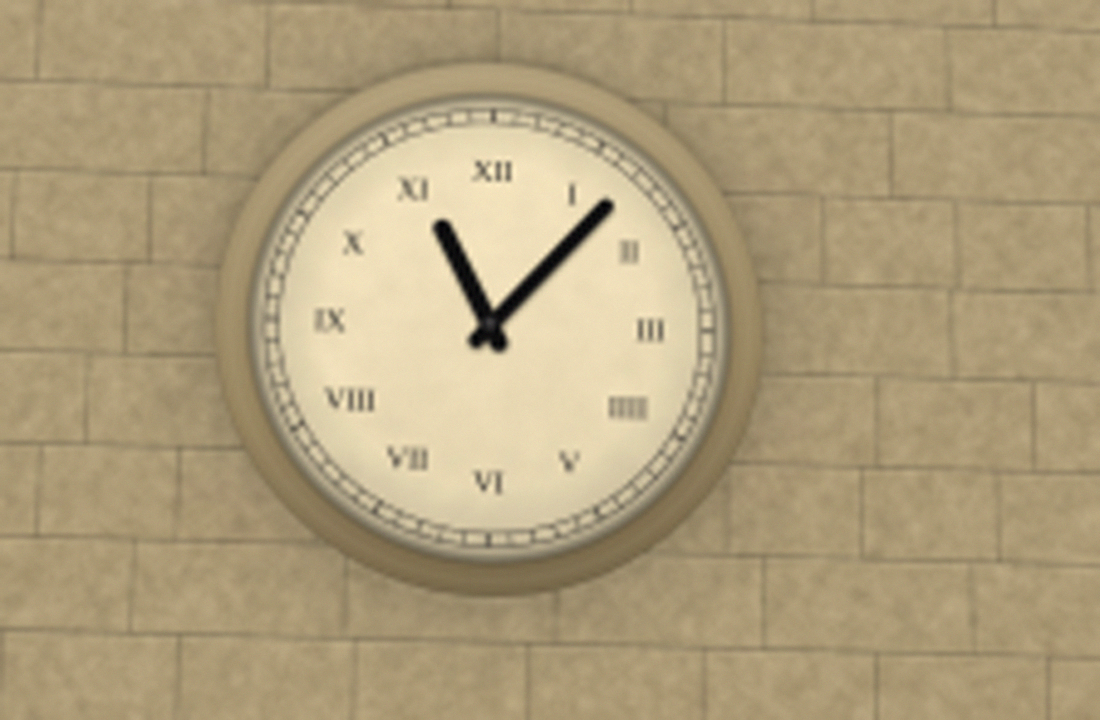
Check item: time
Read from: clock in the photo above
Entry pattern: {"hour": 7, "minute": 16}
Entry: {"hour": 11, "minute": 7}
